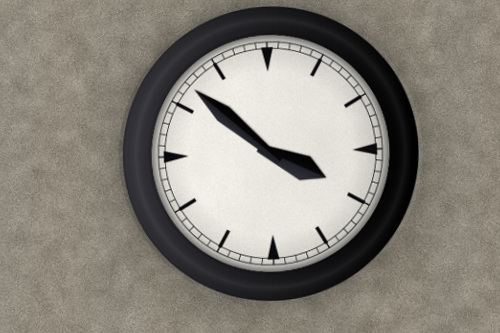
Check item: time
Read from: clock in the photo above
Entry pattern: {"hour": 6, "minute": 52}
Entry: {"hour": 3, "minute": 52}
